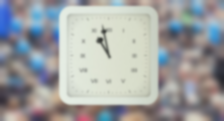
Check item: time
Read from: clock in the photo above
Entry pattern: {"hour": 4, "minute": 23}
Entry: {"hour": 10, "minute": 58}
